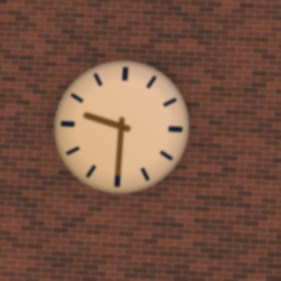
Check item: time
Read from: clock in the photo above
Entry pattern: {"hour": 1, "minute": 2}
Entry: {"hour": 9, "minute": 30}
